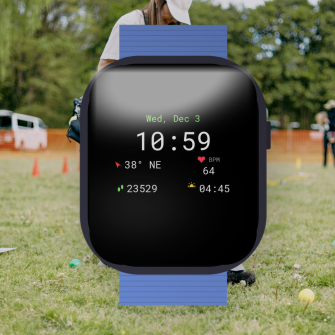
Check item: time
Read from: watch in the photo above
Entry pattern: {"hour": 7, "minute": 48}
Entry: {"hour": 10, "minute": 59}
